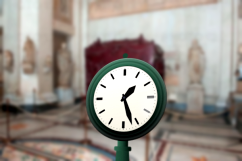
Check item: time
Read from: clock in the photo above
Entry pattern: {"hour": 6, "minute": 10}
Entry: {"hour": 1, "minute": 27}
